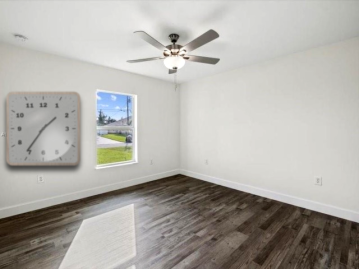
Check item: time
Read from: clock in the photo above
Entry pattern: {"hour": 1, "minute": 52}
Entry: {"hour": 1, "minute": 36}
